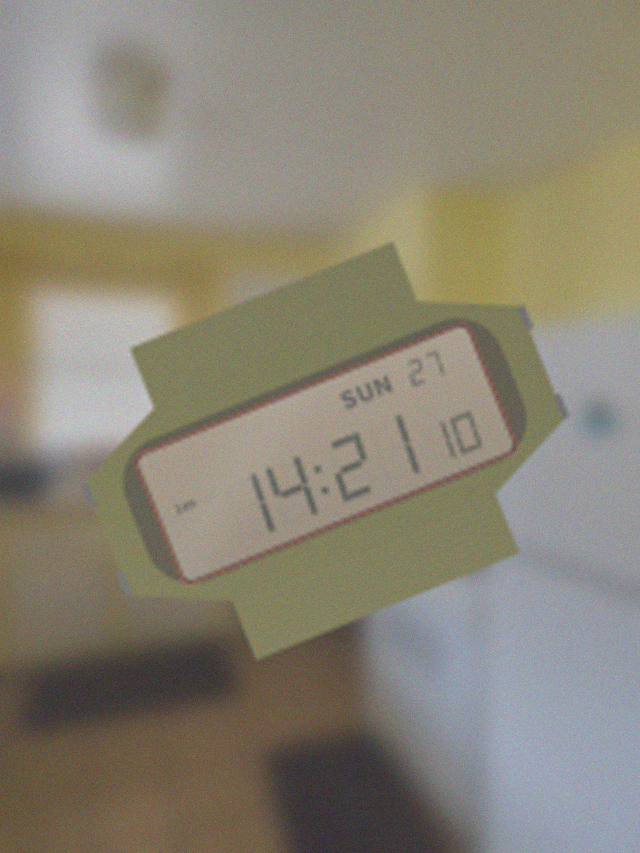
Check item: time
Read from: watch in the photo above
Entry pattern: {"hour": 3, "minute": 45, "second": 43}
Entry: {"hour": 14, "minute": 21, "second": 10}
